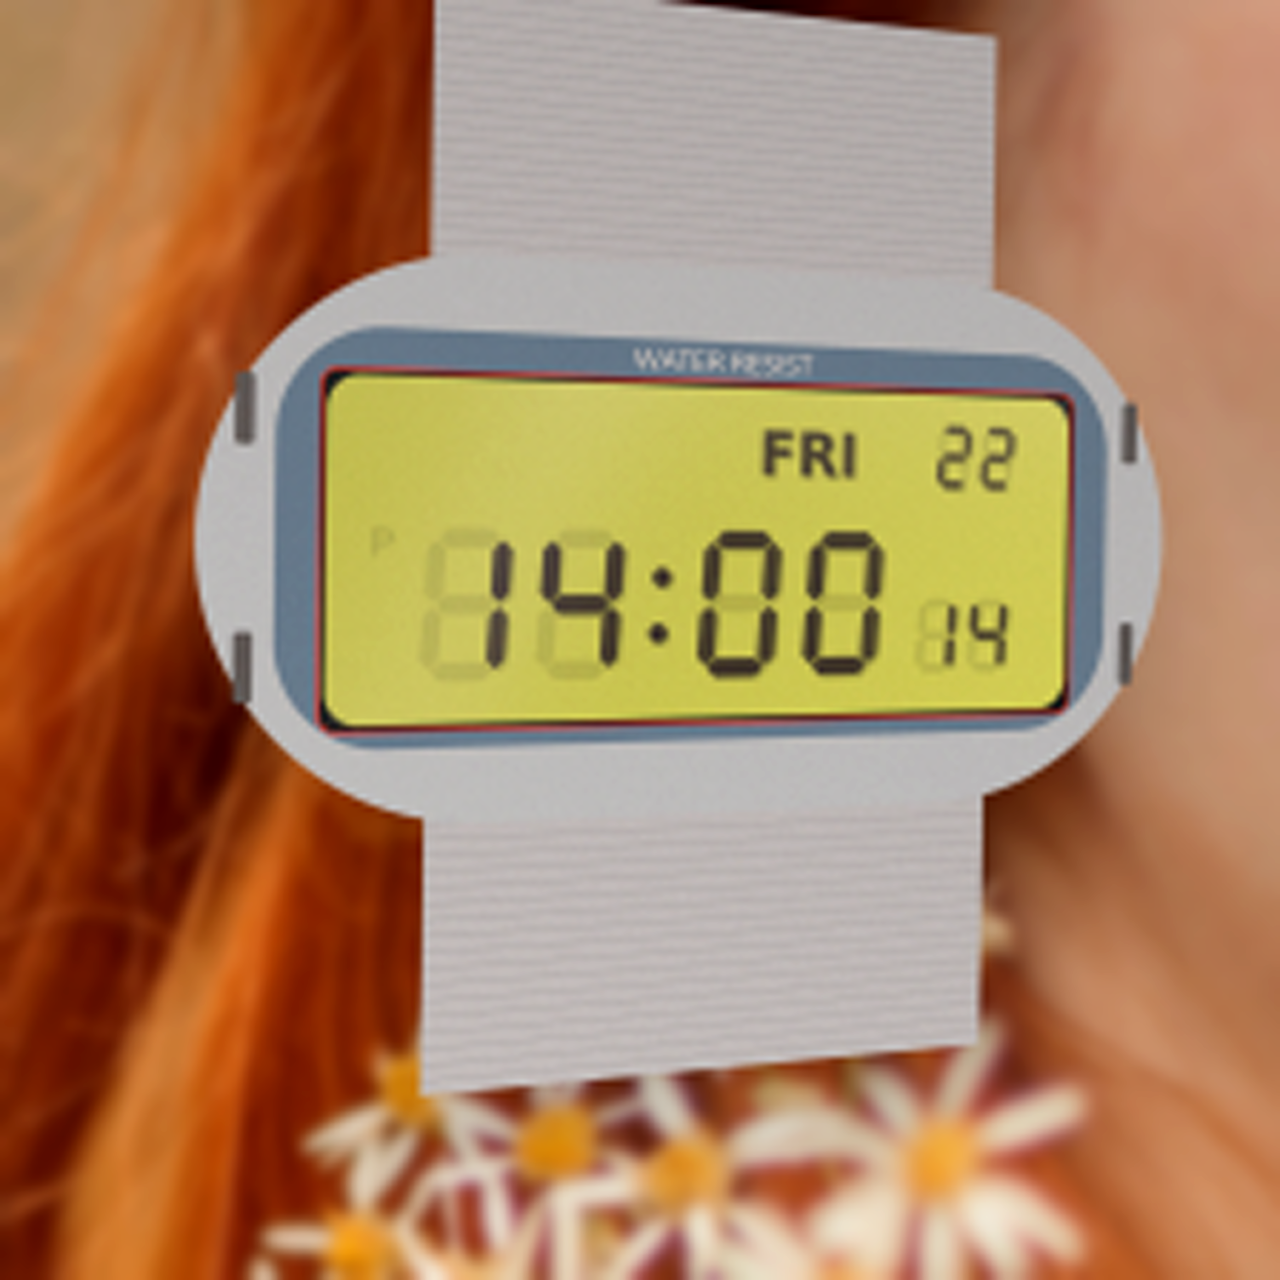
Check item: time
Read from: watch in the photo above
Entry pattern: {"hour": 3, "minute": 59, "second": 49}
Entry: {"hour": 14, "minute": 0, "second": 14}
